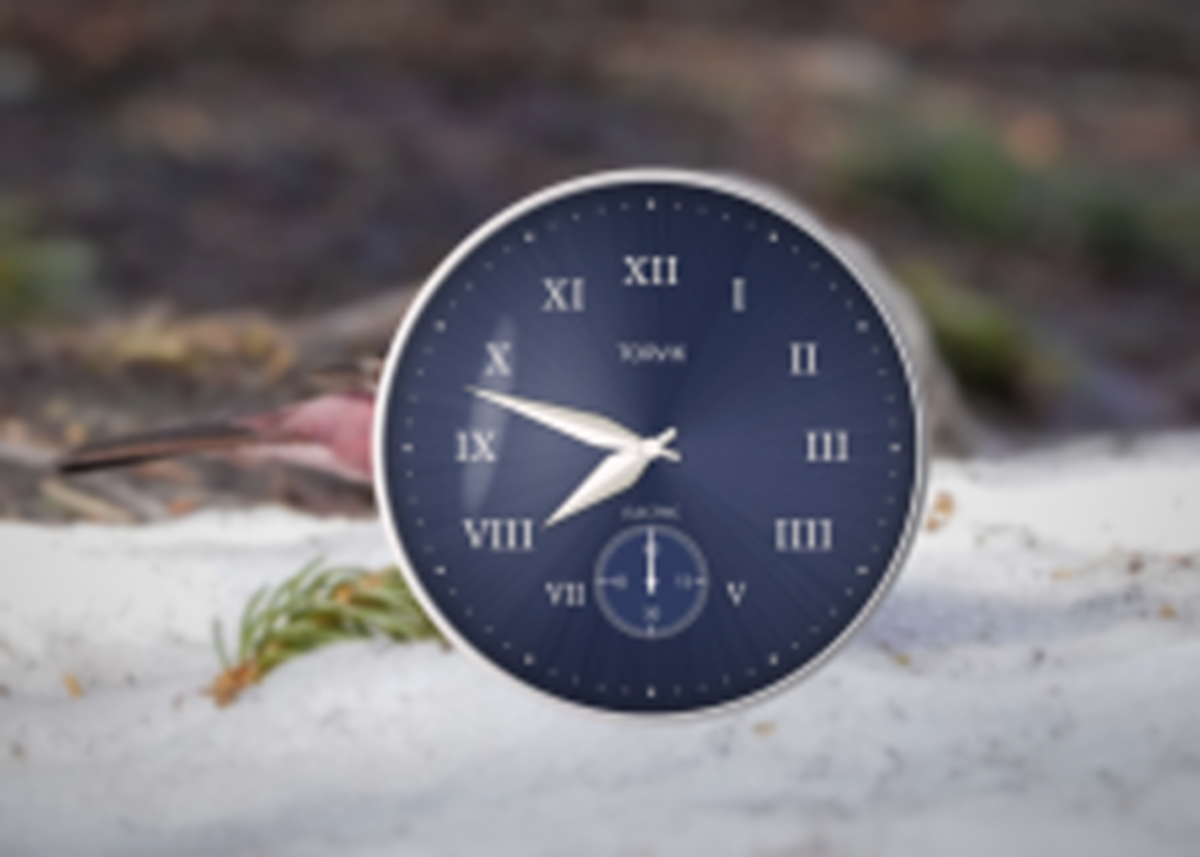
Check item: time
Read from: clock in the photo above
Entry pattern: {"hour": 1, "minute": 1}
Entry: {"hour": 7, "minute": 48}
